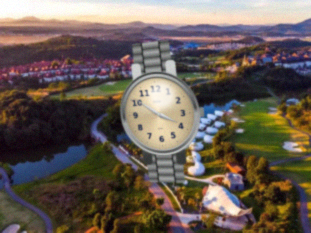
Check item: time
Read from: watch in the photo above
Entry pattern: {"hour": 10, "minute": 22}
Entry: {"hour": 3, "minute": 51}
